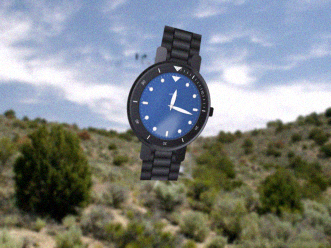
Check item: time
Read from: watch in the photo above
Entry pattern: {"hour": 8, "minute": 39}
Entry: {"hour": 12, "minute": 17}
